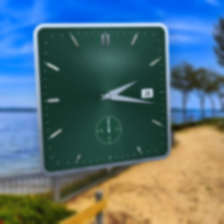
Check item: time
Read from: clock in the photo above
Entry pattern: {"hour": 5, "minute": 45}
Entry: {"hour": 2, "minute": 17}
